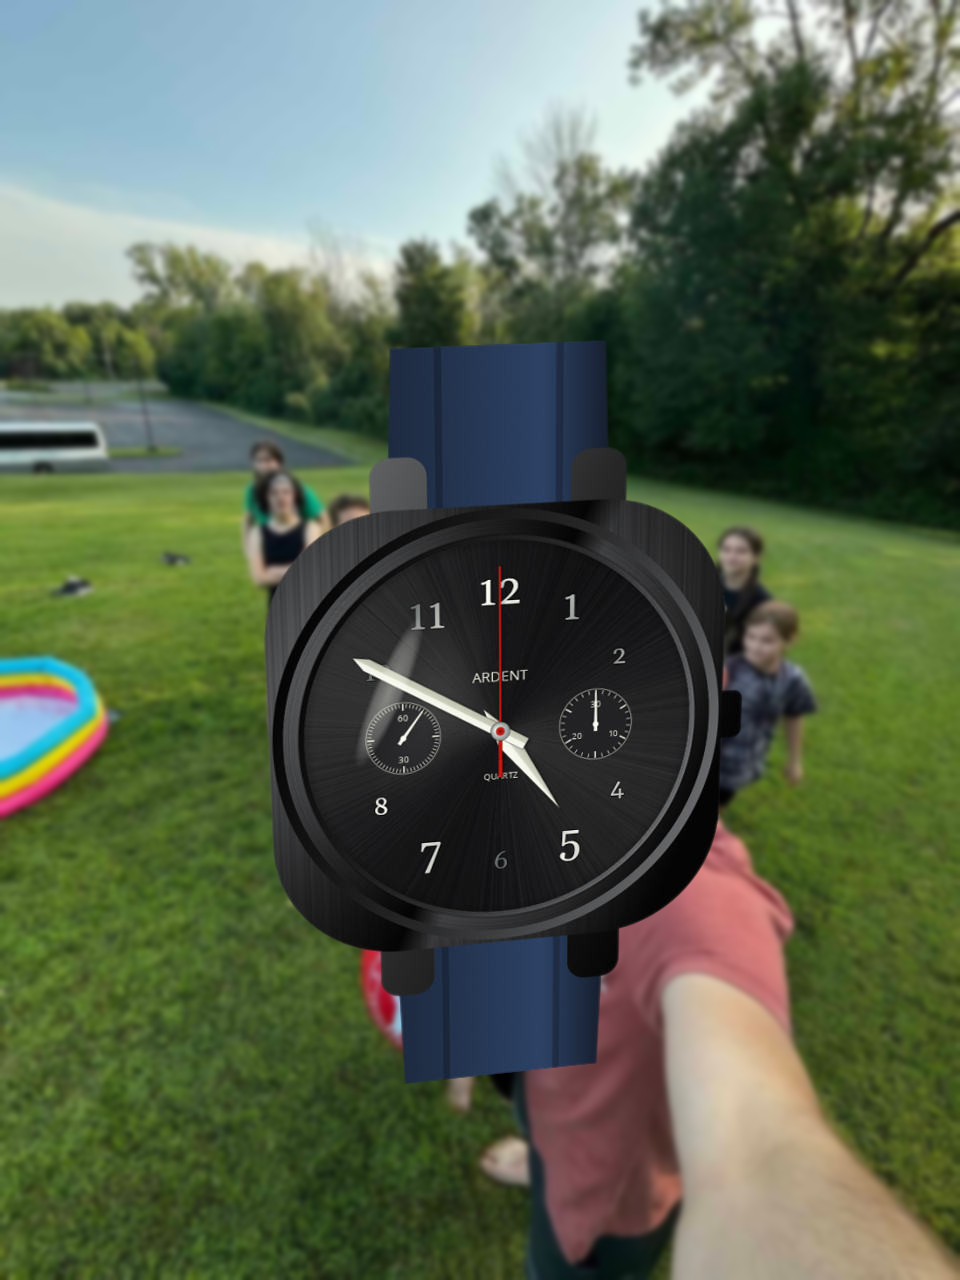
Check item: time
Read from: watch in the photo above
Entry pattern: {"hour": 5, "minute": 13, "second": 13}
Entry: {"hour": 4, "minute": 50, "second": 6}
